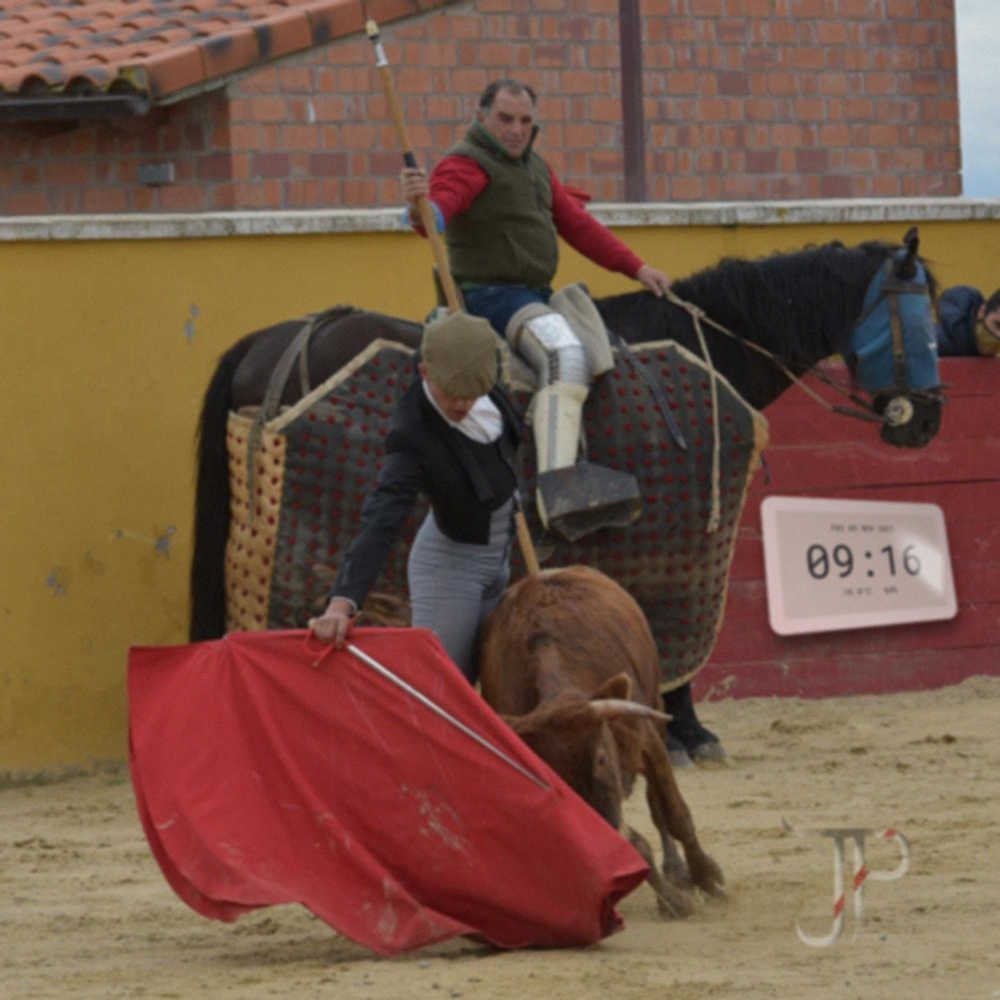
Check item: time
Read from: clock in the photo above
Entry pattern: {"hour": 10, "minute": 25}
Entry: {"hour": 9, "minute": 16}
